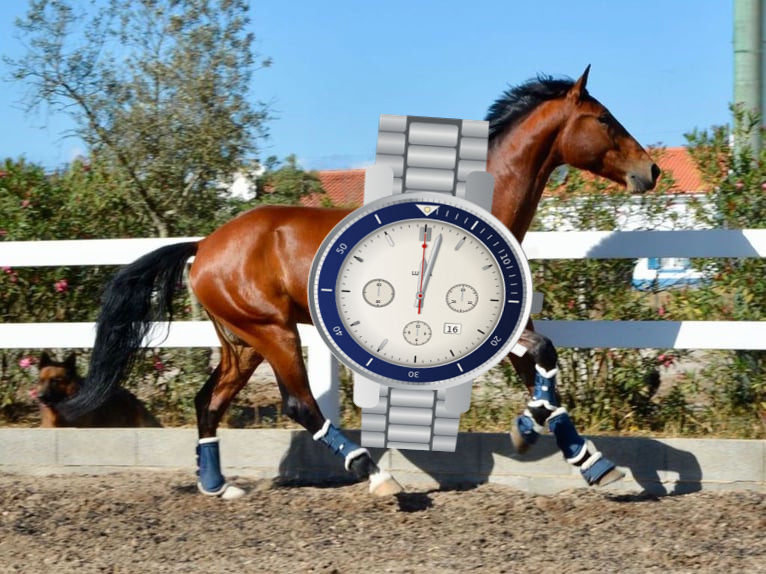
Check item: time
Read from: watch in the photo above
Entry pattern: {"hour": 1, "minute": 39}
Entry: {"hour": 12, "minute": 2}
